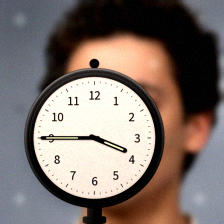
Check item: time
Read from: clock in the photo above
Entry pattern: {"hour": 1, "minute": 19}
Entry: {"hour": 3, "minute": 45}
